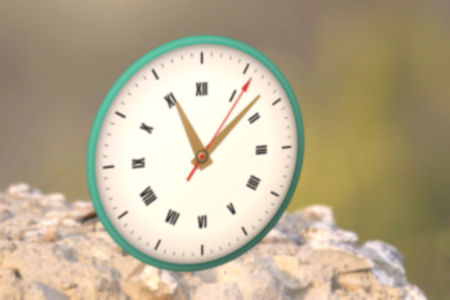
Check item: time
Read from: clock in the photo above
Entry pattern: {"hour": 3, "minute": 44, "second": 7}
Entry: {"hour": 11, "minute": 8, "second": 6}
